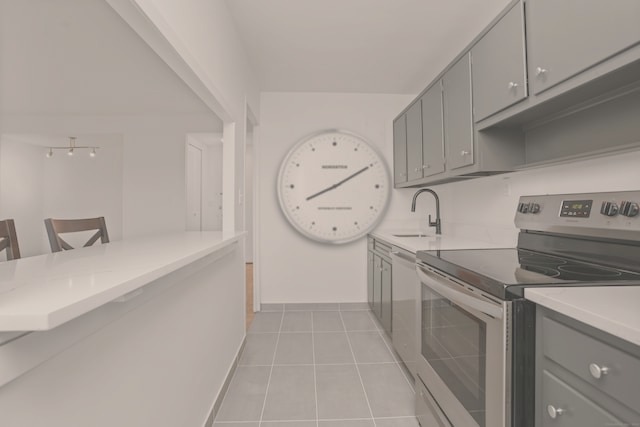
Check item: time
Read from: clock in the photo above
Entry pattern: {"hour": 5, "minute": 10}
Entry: {"hour": 8, "minute": 10}
